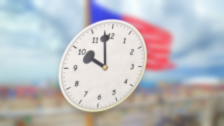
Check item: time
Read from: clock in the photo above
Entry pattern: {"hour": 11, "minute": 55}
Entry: {"hour": 9, "minute": 58}
